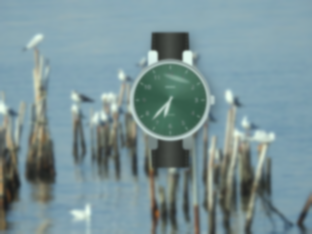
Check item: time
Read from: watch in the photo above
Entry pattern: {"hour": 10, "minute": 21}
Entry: {"hour": 6, "minute": 37}
